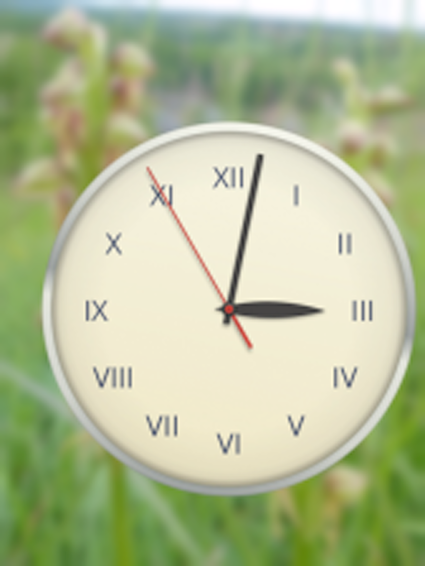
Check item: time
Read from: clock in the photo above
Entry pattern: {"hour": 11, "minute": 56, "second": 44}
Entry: {"hour": 3, "minute": 1, "second": 55}
